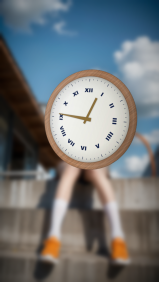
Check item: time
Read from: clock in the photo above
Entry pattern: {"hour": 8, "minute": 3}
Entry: {"hour": 12, "minute": 46}
